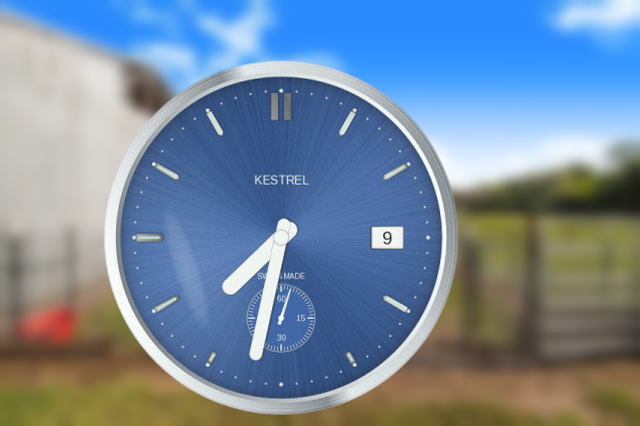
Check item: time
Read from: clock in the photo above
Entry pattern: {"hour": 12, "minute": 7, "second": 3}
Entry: {"hour": 7, "minute": 32, "second": 3}
